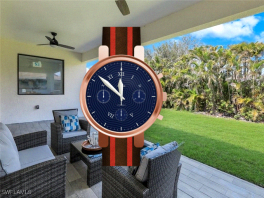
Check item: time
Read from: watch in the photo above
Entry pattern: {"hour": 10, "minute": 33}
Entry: {"hour": 11, "minute": 52}
